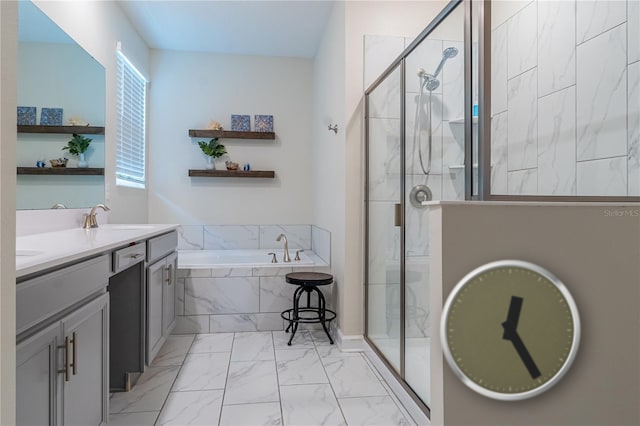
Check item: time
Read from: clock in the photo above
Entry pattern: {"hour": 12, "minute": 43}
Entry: {"hour": 12, "minute": 25}
